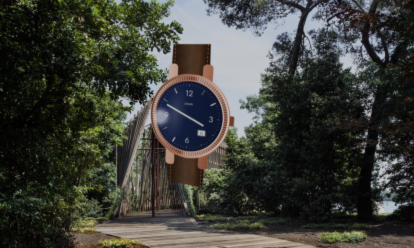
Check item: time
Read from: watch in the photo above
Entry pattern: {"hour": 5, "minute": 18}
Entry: {"hour": 3, "minute": 49}
